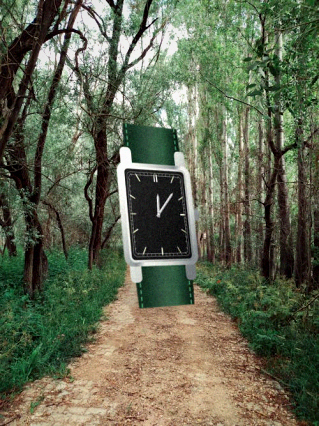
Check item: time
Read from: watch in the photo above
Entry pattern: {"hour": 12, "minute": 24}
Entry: {"hour": 12, "minute": 7}
